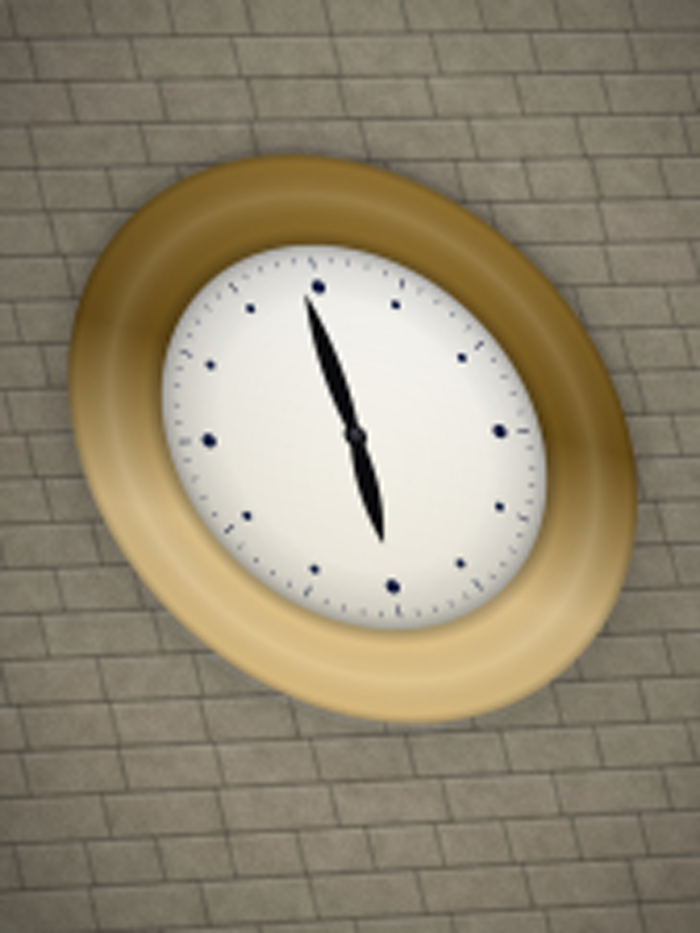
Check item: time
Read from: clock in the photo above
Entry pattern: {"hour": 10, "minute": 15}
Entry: {"hour": 5, "minute": 59}
